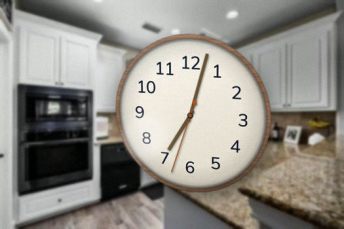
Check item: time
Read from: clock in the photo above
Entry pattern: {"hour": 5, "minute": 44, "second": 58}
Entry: {"hour": 7, "minute": 2, "second": 33}
